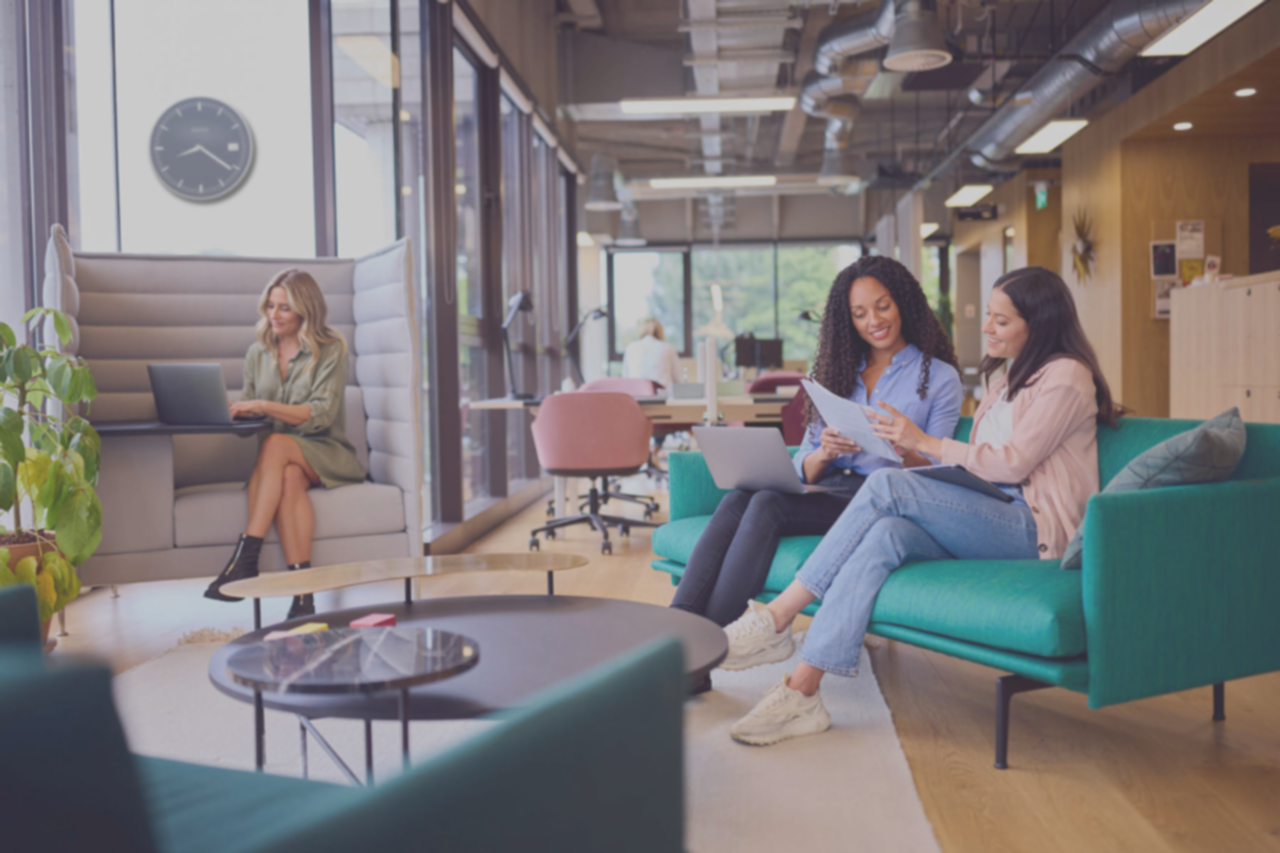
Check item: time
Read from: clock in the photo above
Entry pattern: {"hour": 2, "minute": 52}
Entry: {"hour": 8, "minute": 21}
